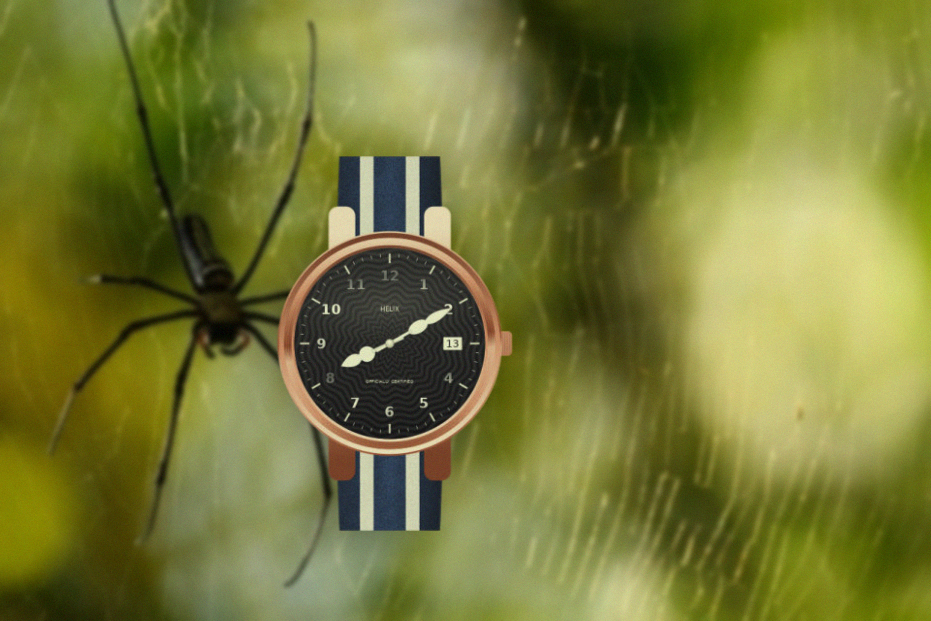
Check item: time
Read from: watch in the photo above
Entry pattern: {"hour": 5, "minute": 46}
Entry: {"hour": 8, "minute": 10}
